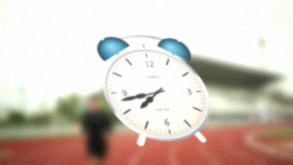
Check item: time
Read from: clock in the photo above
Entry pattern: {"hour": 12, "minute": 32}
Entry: {"hour": 7, "minute": 43}
